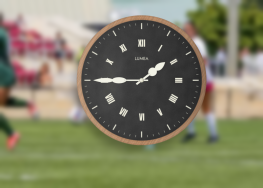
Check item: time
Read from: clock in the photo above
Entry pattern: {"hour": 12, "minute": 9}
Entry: {"hour": 1, "minute": 45}
